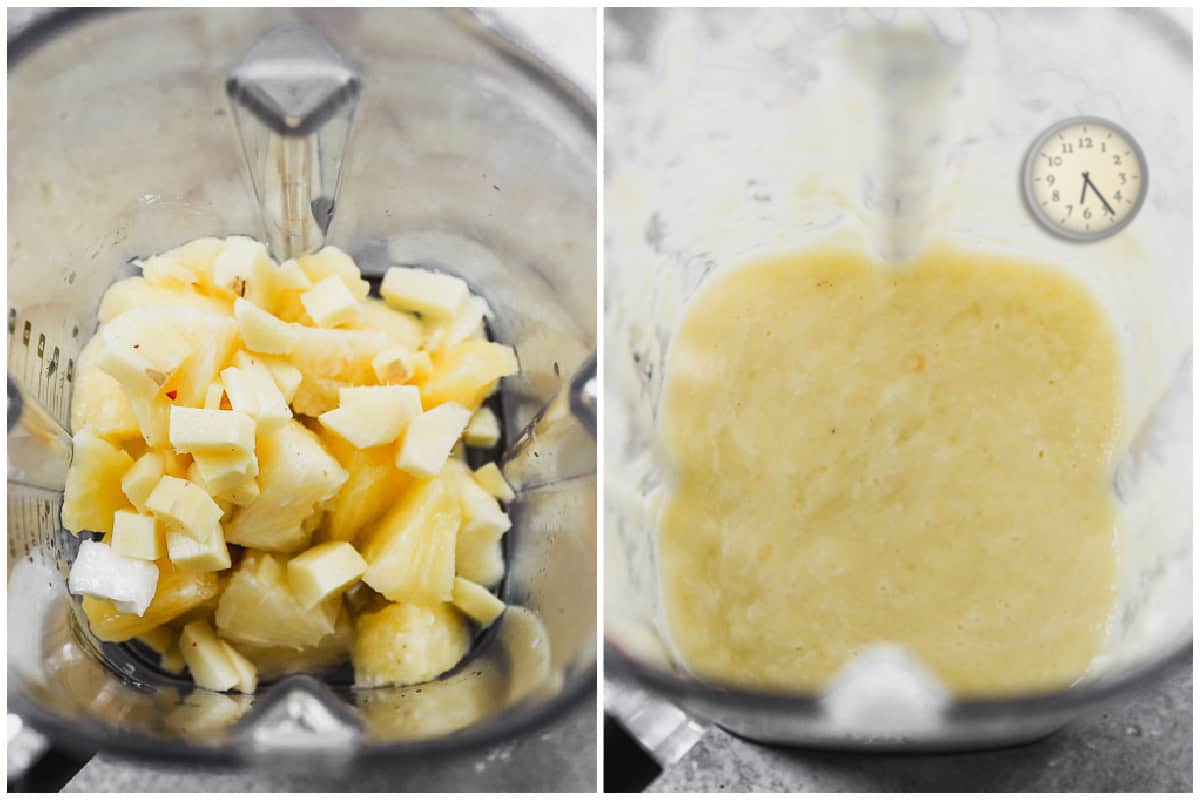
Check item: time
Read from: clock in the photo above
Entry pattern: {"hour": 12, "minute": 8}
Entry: {"hour": 6, "minute": 24}
